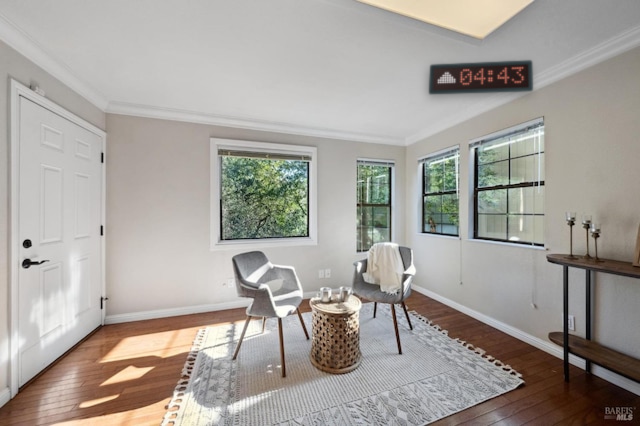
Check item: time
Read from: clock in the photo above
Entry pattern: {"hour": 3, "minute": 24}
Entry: {"hour": 4, "minute": 43}
